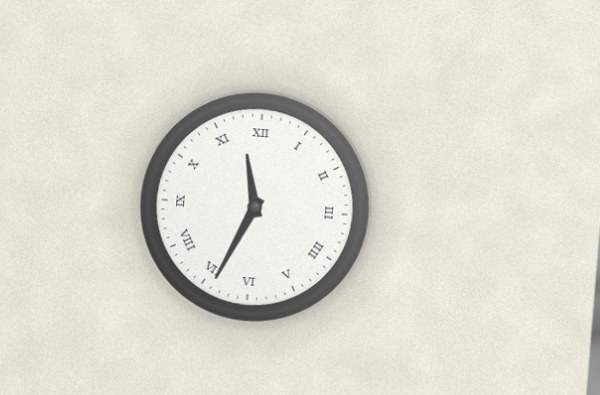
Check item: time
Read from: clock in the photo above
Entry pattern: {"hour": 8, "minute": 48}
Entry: {"hour": 11, "minute": 34}
